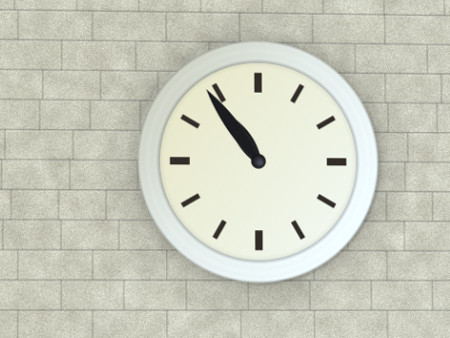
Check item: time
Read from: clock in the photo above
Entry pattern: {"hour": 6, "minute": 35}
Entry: {"hour": 10, "minute": 54}
